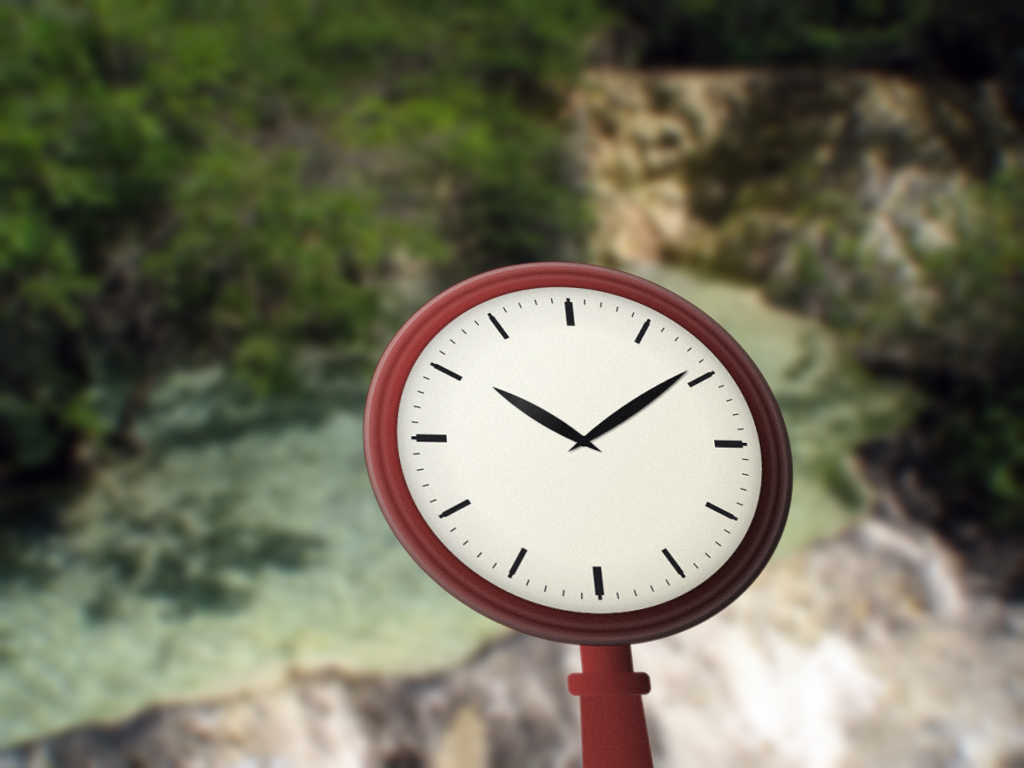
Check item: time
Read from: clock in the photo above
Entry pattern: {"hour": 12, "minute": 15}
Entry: {"hour": 10, "minute": 9}
